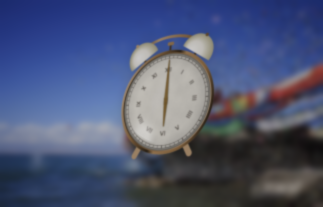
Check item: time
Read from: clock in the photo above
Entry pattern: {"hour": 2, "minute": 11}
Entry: {"hour": 6, "minute": 0}
